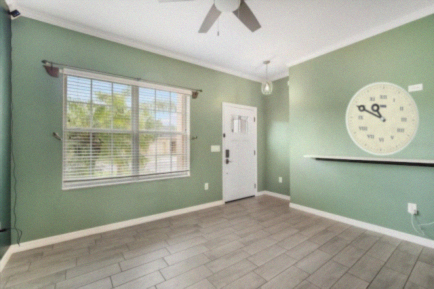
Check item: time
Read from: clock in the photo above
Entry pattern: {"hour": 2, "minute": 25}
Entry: {"hour": 10, "minute": 49}
